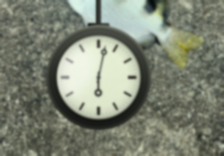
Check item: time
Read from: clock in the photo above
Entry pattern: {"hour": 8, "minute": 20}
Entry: {"hour": 6, "minute": 2}
